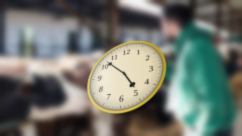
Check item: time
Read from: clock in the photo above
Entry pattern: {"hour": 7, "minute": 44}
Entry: {"hour": 4, "minute": 52}
